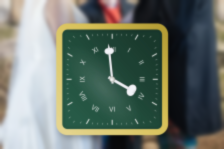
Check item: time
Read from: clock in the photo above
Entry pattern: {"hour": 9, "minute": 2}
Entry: {"hour": 3, "minute": 59}
